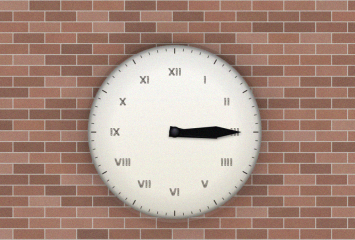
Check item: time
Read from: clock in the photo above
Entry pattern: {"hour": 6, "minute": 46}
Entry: {"hour": 3, "minute": 15}
